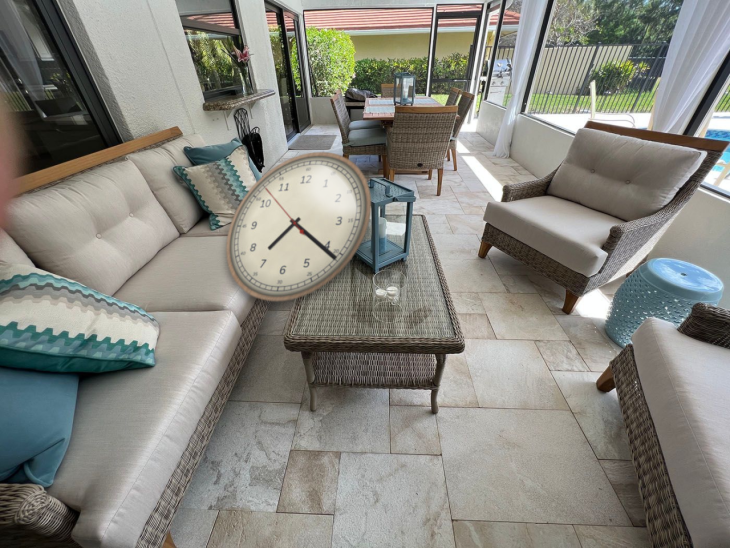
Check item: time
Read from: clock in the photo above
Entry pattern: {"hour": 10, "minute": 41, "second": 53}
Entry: {"hour": 7, "minute": 20, "second": 52}
